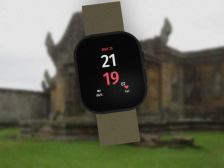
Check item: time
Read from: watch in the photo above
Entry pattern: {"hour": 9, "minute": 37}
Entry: {"hour": 21, "minute": 19}
